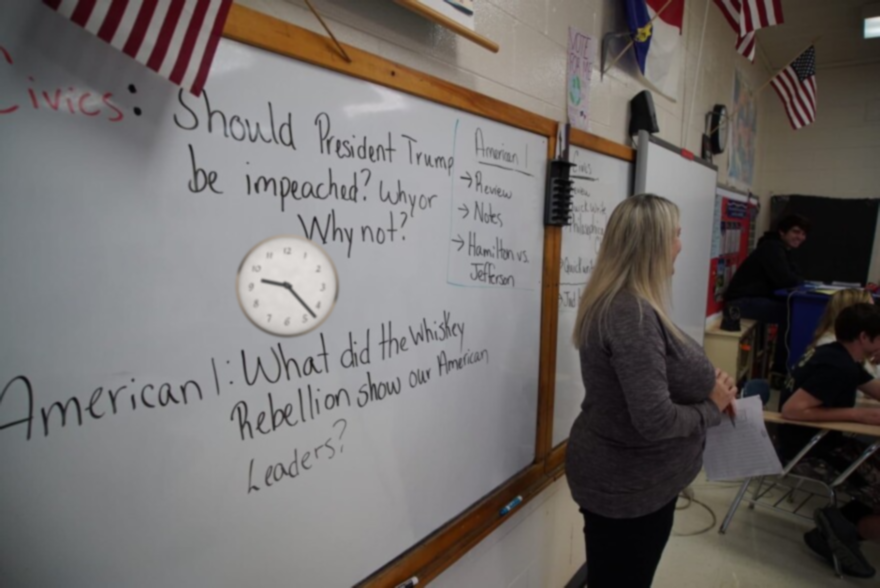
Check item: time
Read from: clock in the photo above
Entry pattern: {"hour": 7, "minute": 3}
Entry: {"hour": 9, "minute": 23}
